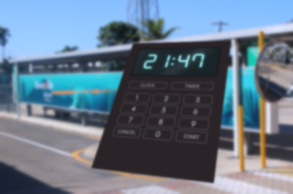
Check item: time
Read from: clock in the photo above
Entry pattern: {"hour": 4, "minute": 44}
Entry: {"hour": 21, "minute": 47}
